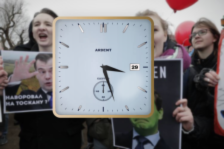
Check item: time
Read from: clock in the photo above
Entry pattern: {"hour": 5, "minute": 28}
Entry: {"hour": 3, "minute": 27}
